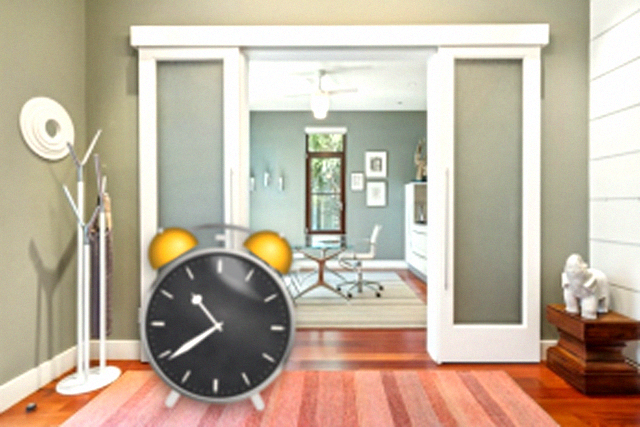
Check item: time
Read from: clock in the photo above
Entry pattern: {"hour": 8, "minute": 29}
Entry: {"hour": 10, "minute": 39}
